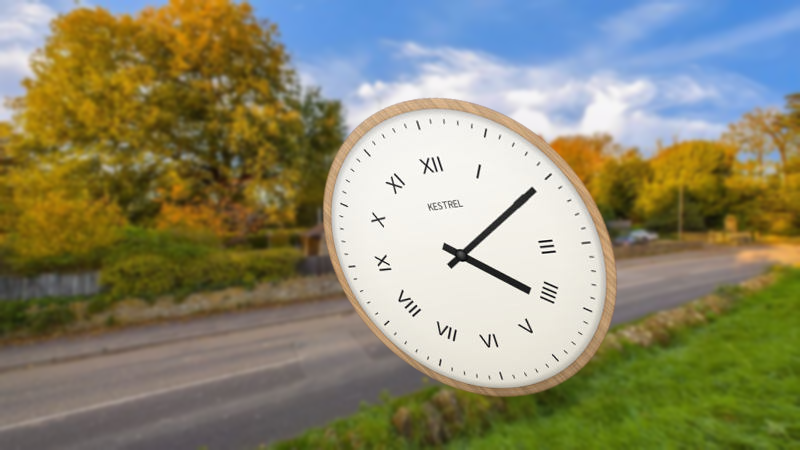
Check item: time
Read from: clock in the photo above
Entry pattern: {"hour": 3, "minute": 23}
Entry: {"hour": 4, "minute": 10}
